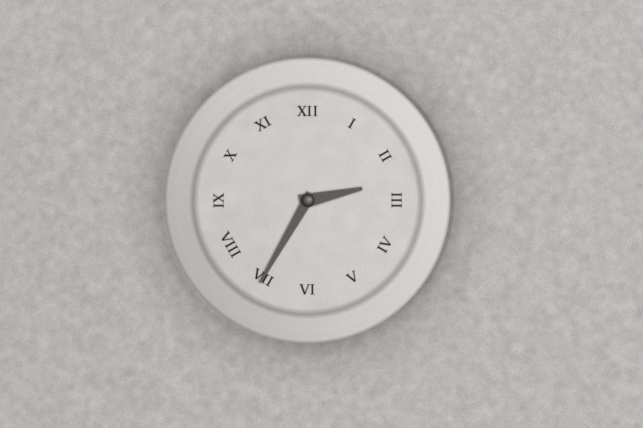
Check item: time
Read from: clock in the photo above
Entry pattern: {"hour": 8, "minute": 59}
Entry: {"hour": 2, "minute": 35}
